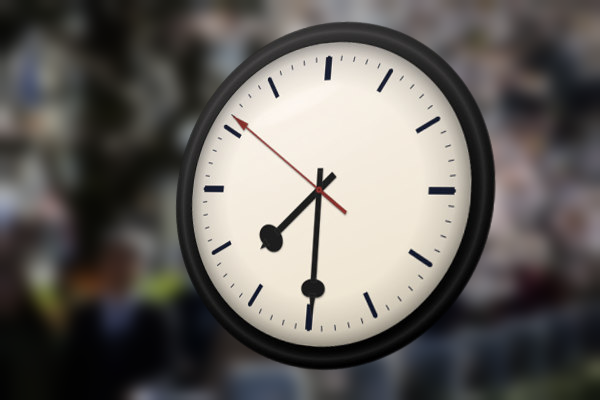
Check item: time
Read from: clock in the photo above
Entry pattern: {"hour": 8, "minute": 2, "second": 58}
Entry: {"hour": 7, "minute": 29, "second": 51}
